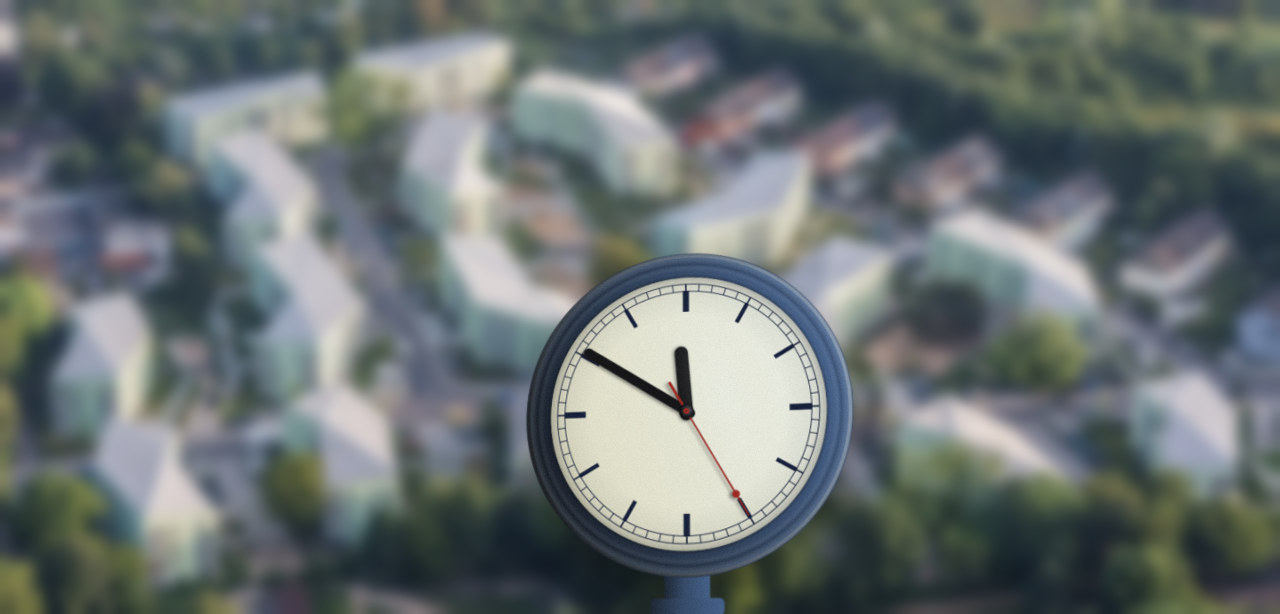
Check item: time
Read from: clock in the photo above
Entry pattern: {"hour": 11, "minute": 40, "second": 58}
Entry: {"hour": 11, "minute": 50, "second": 25}
